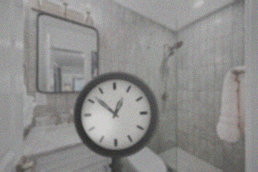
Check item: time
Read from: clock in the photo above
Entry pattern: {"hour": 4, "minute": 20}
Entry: {"hour": 12, "minute": 52}
